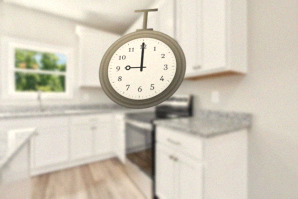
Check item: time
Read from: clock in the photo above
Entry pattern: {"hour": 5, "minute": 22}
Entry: {"hour": 9, "minute": 0}
